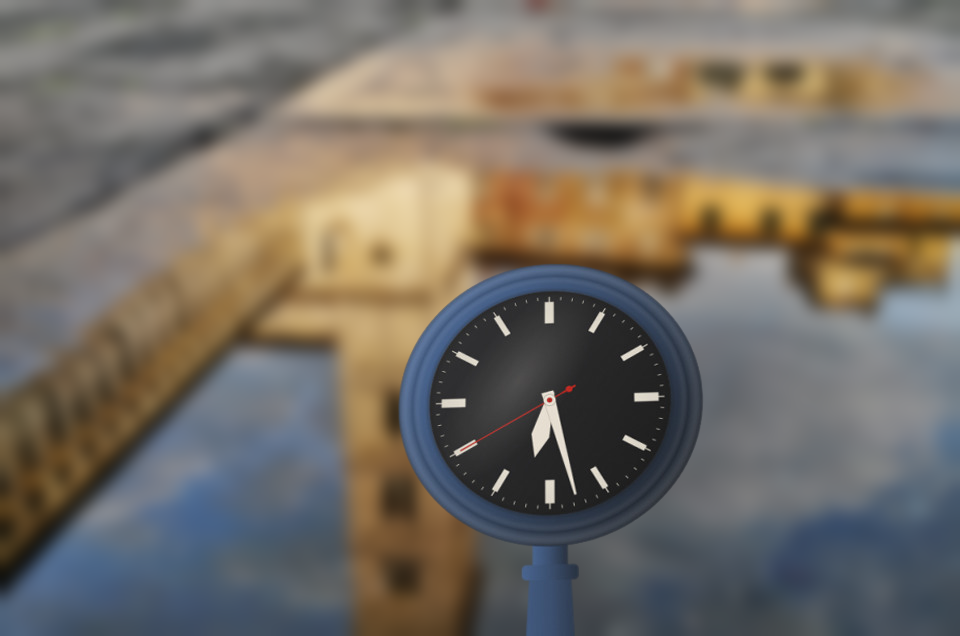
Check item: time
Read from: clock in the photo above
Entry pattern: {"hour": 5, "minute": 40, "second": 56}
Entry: {"hour": 6, "minute": 27, "second": 40}
